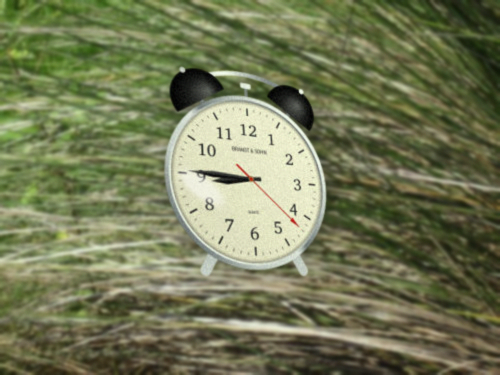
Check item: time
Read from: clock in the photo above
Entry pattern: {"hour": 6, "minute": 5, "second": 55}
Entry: {"hour": 8, "minute": 45, "second": 22}
